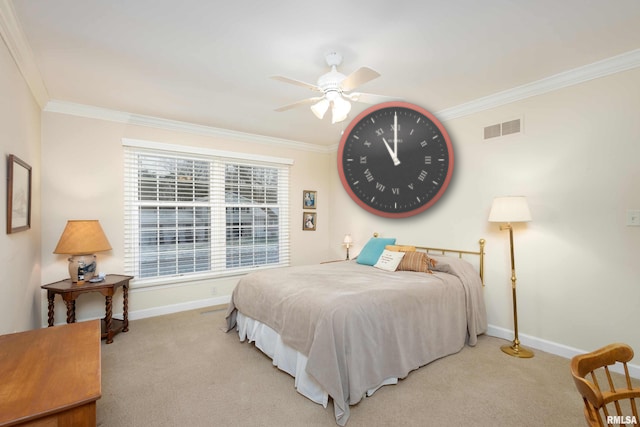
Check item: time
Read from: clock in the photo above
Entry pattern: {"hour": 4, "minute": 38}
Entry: {"hour": 11, "minute": 0}
